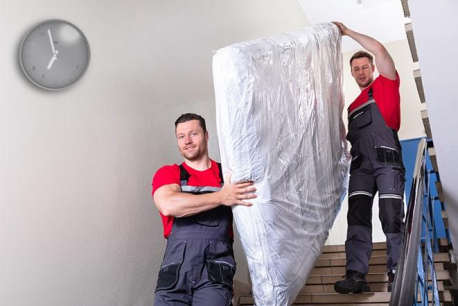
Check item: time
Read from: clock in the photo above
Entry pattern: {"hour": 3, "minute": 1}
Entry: {"hour": 6, "minute": 58}
